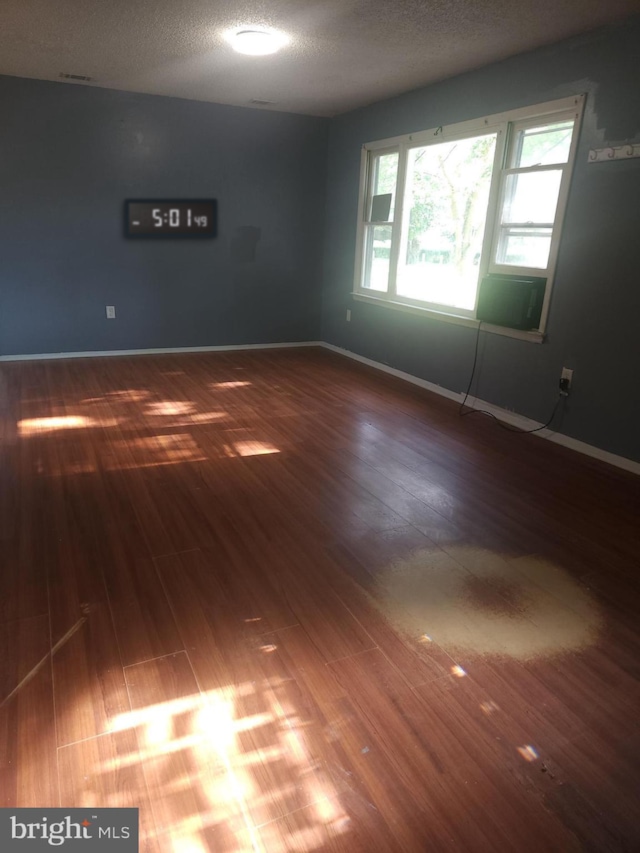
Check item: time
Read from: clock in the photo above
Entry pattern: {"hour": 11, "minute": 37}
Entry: {"hour": 5, "minute": 1}
